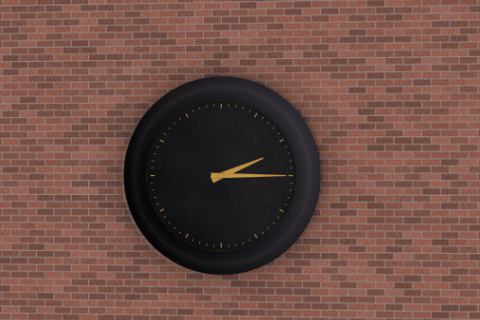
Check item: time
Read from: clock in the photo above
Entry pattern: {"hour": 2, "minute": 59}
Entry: {"hour": 2, "minute": 15}
